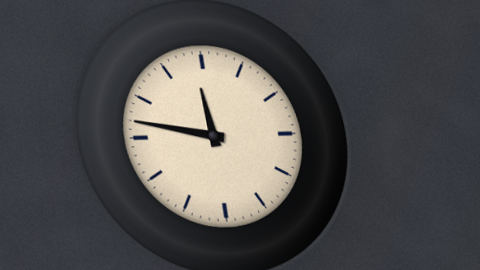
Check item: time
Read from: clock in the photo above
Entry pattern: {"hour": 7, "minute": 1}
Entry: {"hour": 11, "minute": 47}
